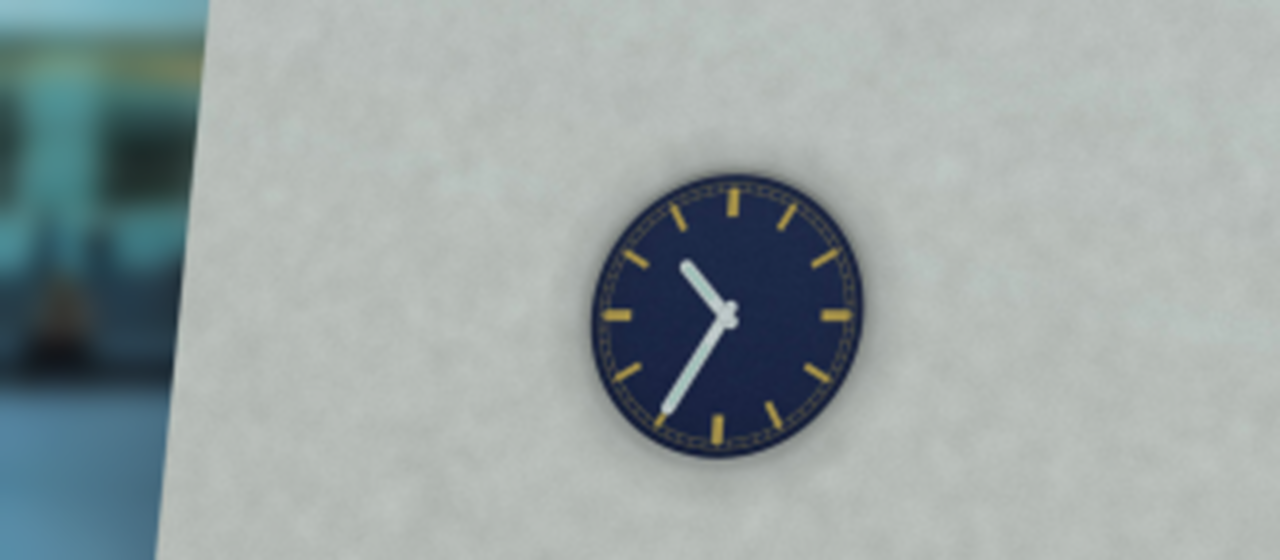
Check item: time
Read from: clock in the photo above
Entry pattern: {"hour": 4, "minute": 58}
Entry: {"hour": 10, "minute": 35}
